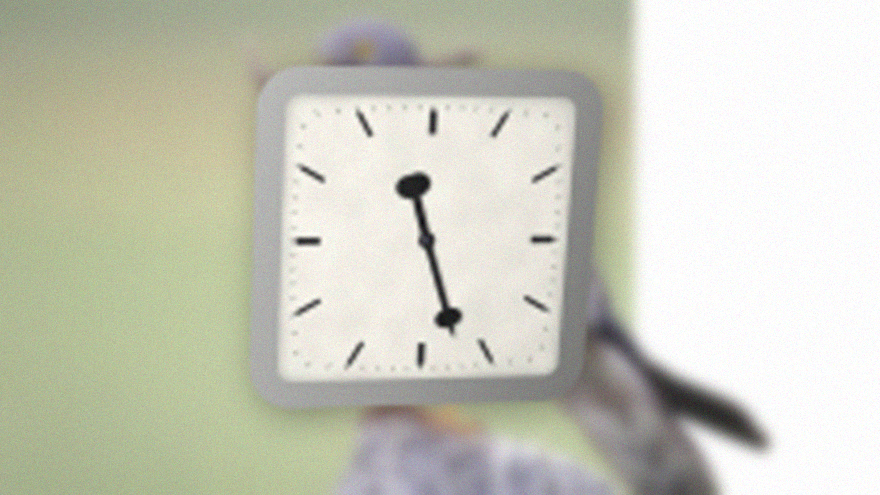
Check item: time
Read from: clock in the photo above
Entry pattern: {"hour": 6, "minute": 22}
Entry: {"hour": 11, "minute": 27}
